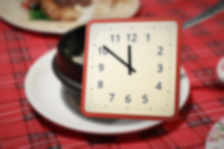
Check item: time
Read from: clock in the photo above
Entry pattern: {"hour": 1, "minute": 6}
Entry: {"hour": 11, "minute": 51}
